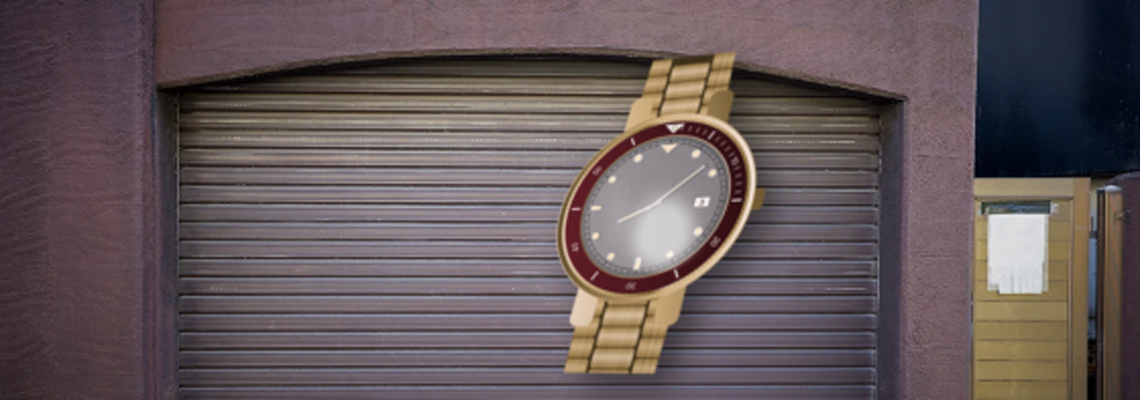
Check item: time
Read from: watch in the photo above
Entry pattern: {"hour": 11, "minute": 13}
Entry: {"hour": 8, "minute": 8}
